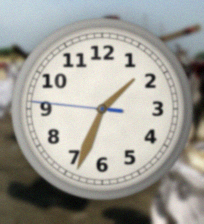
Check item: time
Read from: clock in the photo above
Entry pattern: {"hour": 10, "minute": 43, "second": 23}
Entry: {"hour": 1, "minute": 33, "second": 46}
